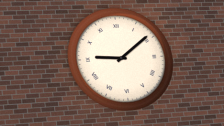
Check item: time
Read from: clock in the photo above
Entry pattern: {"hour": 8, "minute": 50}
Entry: {"hour": 9, "minute": 9}
